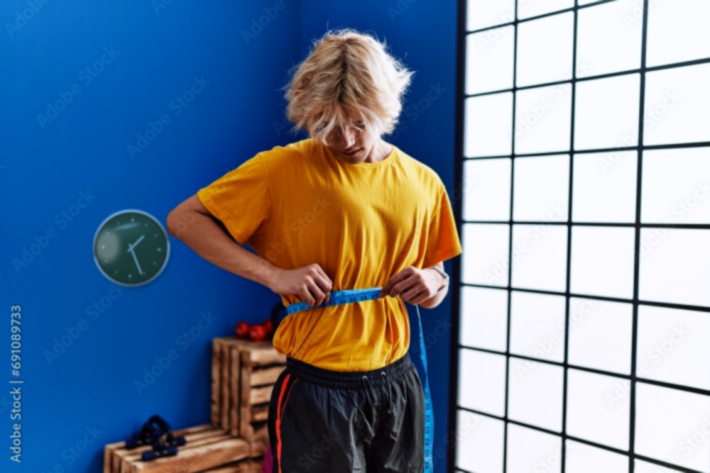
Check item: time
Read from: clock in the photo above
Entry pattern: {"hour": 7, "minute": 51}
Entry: {"hour": 1, "minute": 26}
